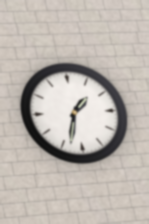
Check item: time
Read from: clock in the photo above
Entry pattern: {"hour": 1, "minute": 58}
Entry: {"hour": 1, "minute": 33}
